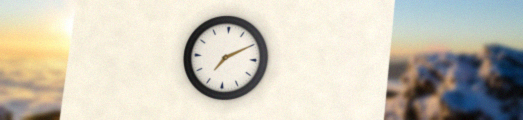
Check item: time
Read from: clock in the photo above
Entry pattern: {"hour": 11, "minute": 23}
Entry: {"hour": 7, "minute": 10}
